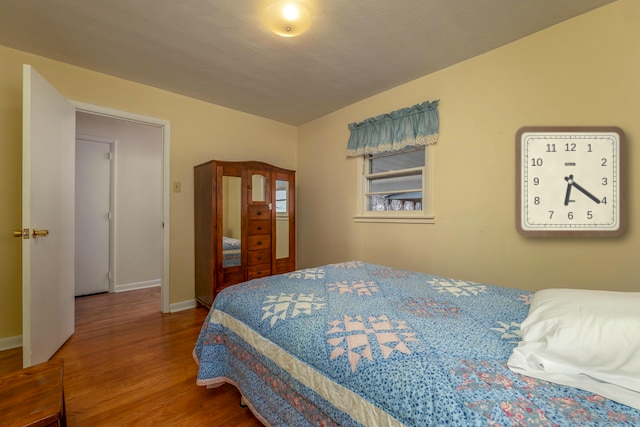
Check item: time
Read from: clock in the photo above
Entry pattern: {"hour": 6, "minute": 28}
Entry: {"hour": 6, "minute": 21}
